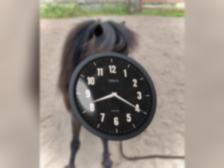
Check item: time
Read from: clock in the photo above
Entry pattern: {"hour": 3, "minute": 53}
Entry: {"hour": 8, "minute": 20}
